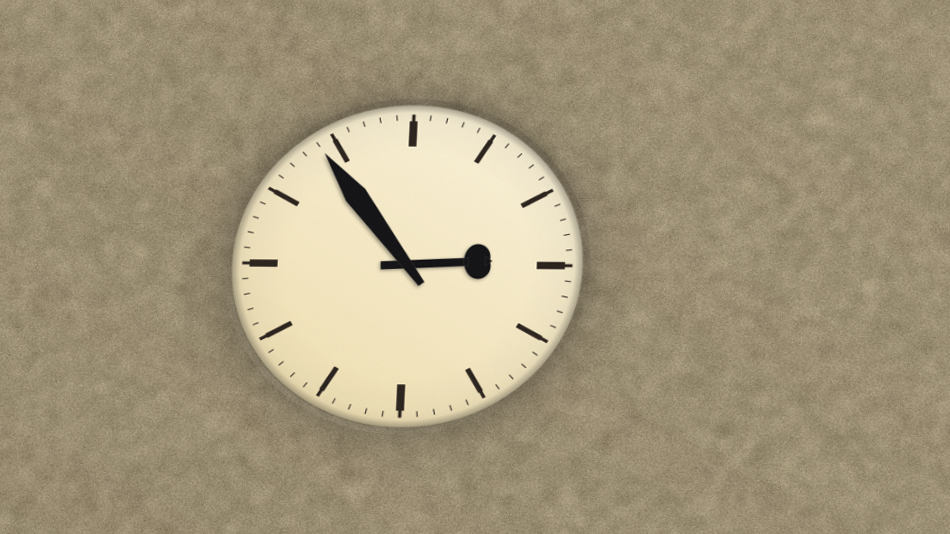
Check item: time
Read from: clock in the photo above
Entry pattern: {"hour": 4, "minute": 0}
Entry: {"hour": 2, "minute": 54}
